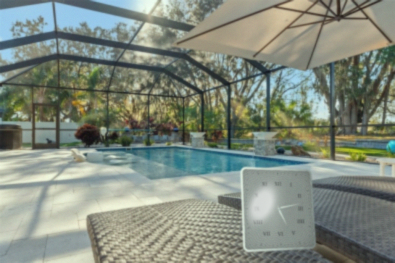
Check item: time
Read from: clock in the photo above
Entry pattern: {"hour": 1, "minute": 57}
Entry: {"hour": 5, "minute": 13}
